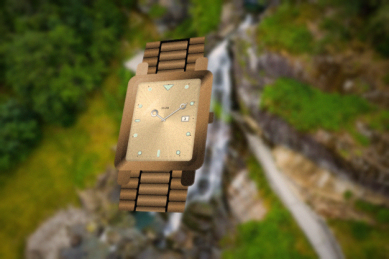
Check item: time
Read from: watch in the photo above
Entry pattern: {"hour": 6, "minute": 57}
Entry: {"hour": 10, "minute": 9}
